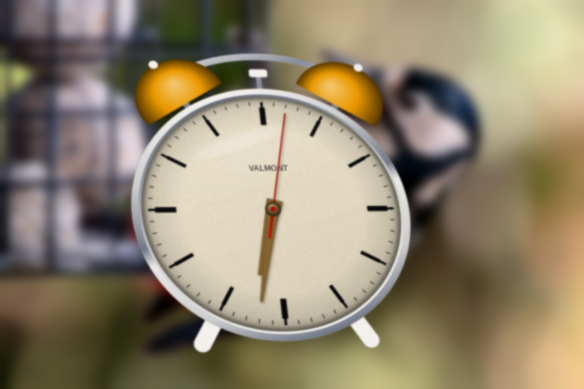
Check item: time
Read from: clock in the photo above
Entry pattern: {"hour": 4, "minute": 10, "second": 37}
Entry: {"hour": 6, "minute": 32, "second": 2}
